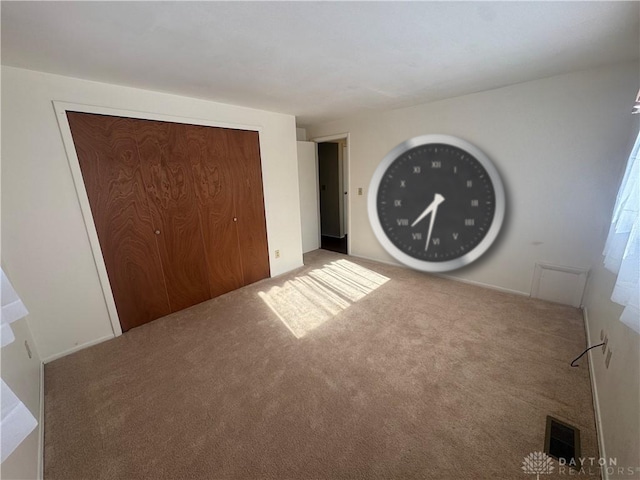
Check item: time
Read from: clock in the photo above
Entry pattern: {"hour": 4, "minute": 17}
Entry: {"hour": 7, "minute": 32}
